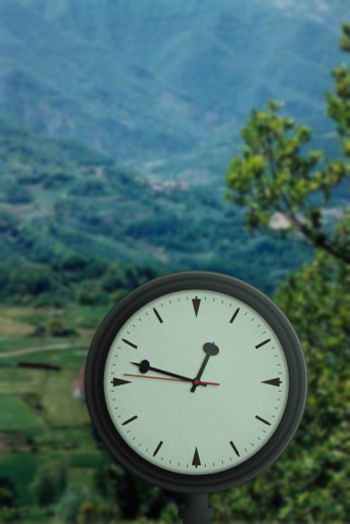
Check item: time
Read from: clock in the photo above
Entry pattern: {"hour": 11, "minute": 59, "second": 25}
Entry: {"hour": 12, "minute": 47, "second": 46}
